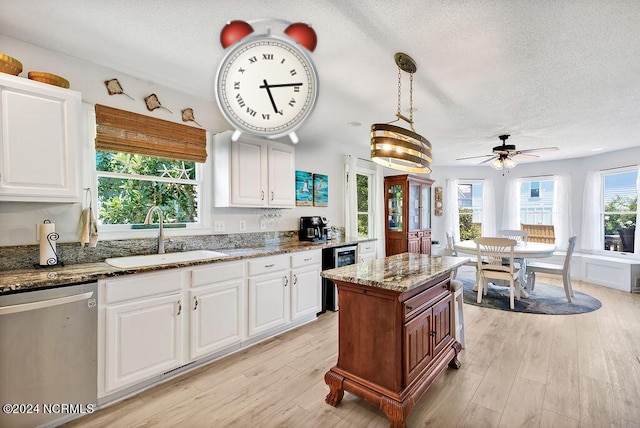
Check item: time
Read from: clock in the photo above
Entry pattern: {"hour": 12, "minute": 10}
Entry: {"hour": 5, "minute": 14}
